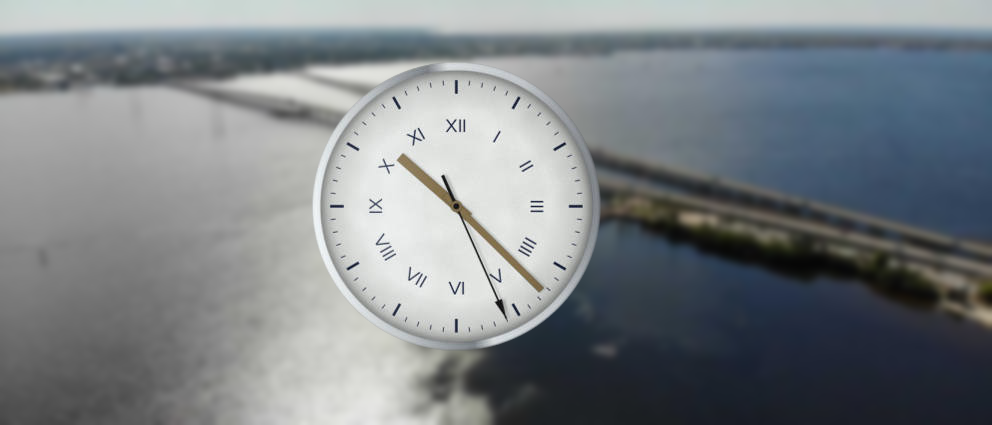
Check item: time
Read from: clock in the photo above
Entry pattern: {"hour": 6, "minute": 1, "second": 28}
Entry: {"hour": 10, "minute": 22, "second": 26}
